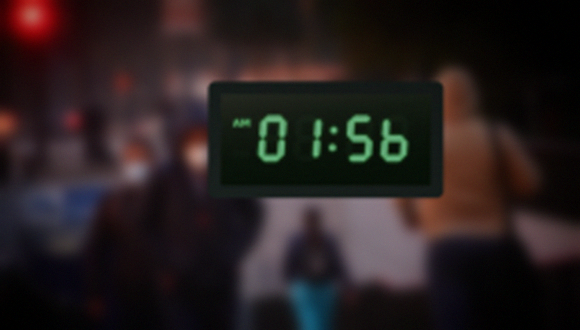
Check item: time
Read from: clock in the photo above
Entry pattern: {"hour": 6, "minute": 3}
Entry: {"hour": 1, "minute": 56}
